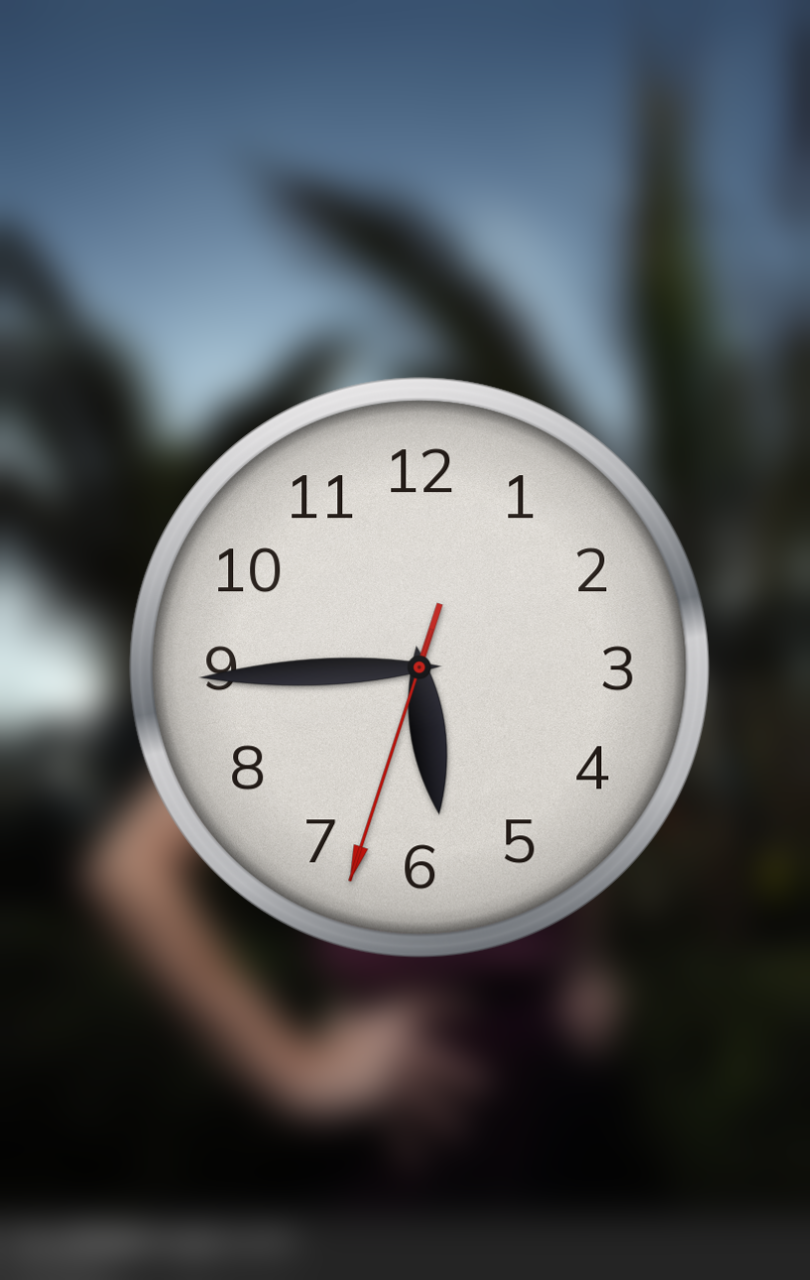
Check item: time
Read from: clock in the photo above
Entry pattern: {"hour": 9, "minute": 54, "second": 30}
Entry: {"hour": 5, "minute": 44, "second": 33}
